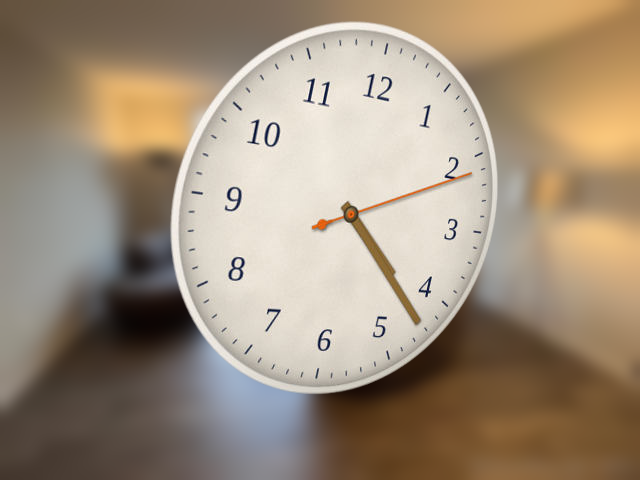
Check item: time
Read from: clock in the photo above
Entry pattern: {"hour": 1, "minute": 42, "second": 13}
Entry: {"hour": 4, "minute": 22, "second": 11}
